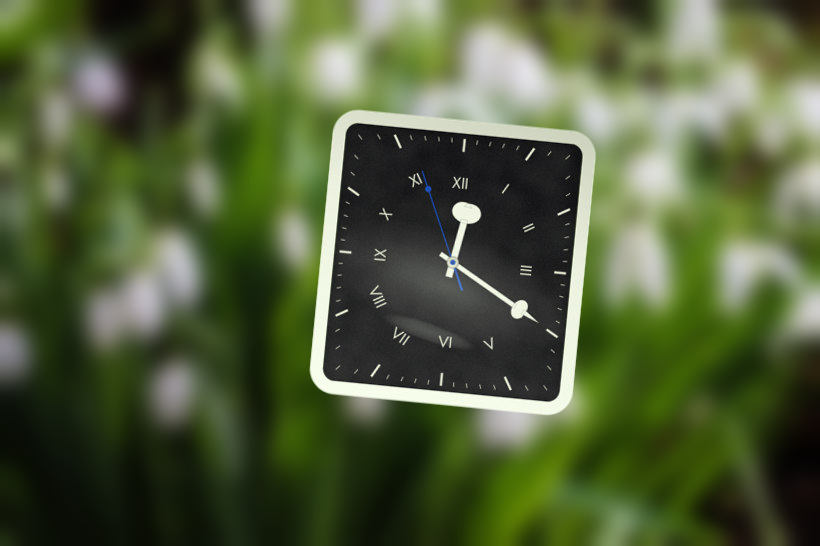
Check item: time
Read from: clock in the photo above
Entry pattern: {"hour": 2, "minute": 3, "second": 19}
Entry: {"hour": 12, "minute": 19, "second": 56}
